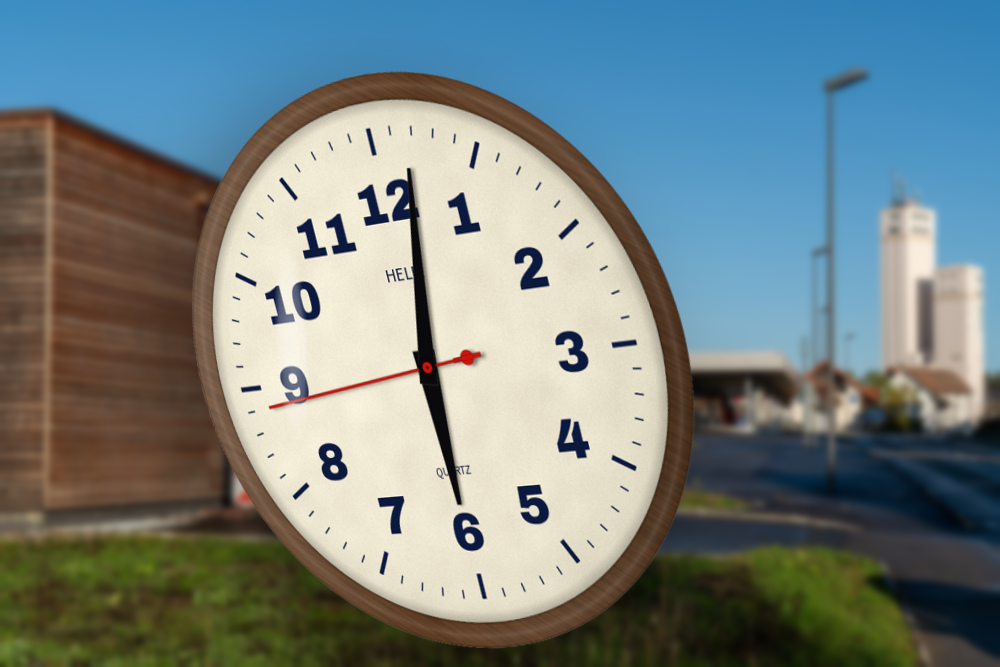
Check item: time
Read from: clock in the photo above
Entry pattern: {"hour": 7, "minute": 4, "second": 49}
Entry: {"hour": 6, "minute": 1, "second": 44}
